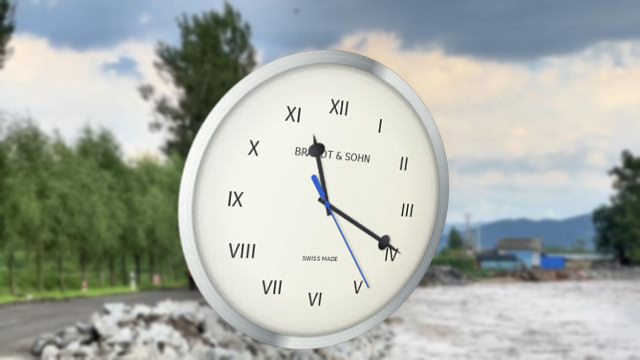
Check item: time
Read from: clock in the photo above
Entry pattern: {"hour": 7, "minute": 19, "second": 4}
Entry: {"hour": 11, "minute": 19, "second": 24}
